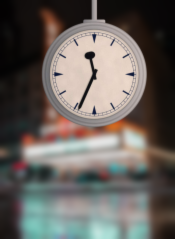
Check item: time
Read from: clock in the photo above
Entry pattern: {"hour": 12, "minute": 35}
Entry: {"hour": 11, "minute": 34}
